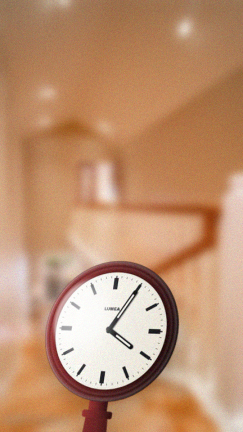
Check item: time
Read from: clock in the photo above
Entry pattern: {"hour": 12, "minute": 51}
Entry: {"hour": 4, "minute": 5}
